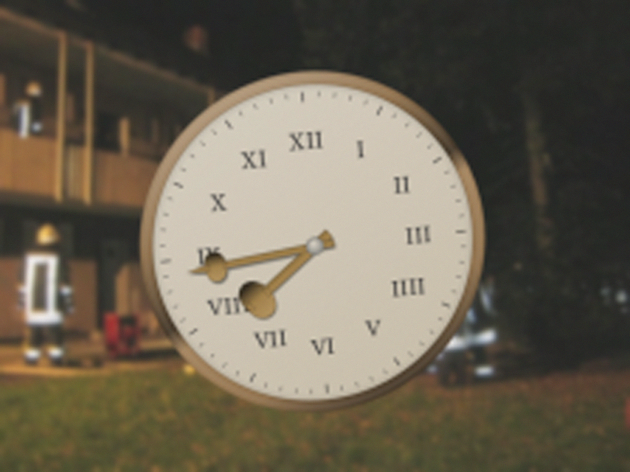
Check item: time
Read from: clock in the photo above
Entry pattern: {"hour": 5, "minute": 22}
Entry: {"hour": 7, "minute": 44}
